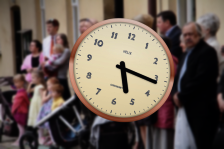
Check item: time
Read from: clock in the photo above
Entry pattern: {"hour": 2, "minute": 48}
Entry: {"hour": 5, "minute": 16}
